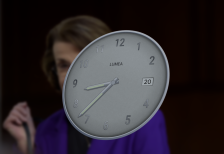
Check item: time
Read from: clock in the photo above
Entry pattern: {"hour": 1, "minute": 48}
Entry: {"hour": 8, "minute": 37}
